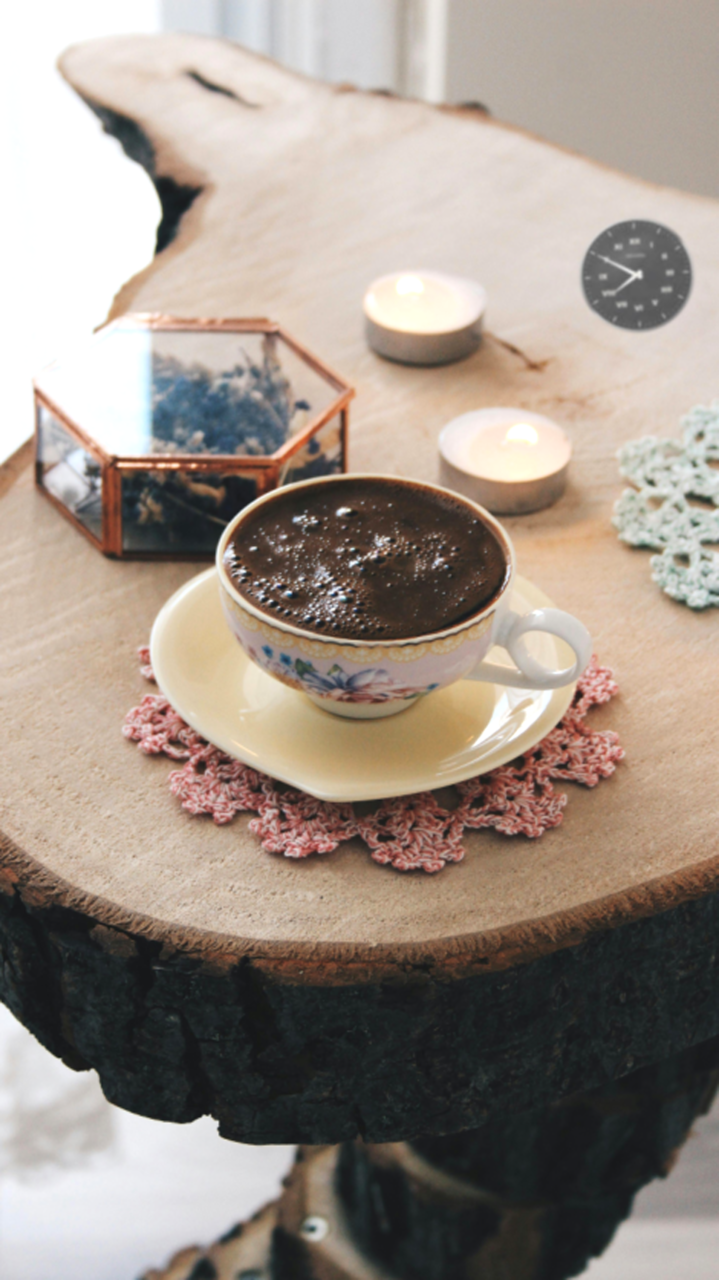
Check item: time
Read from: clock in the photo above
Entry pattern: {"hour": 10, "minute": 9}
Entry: {"hour": 7, "minute": 50}
